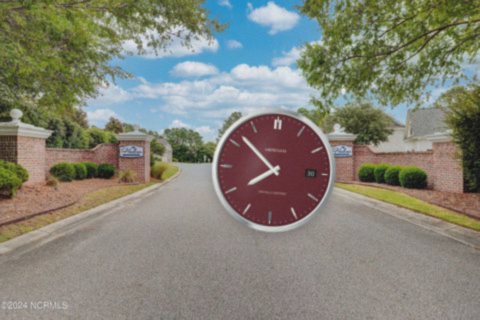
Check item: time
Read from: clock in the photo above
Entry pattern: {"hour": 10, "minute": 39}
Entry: {"hour": 7, "minute": 52}
